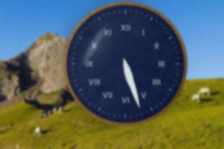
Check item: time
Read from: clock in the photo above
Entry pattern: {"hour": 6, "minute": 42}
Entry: {"hour": 5, "minute": 27}
